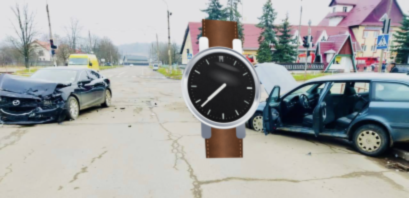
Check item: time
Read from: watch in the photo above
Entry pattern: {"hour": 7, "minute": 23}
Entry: {"hour": 7, "minute": 38}
